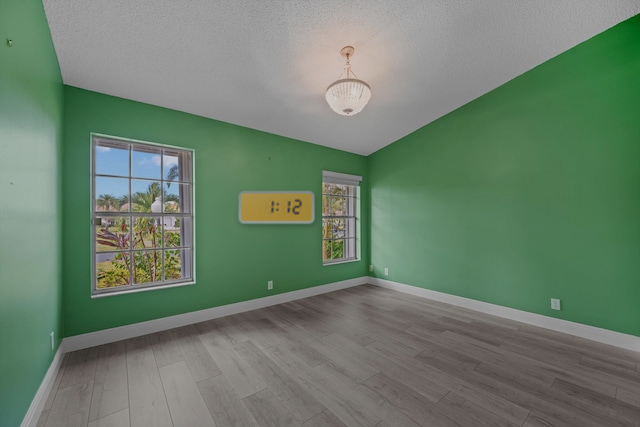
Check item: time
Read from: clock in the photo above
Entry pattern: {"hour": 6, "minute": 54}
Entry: {"hour": 1, "minute": 12}
